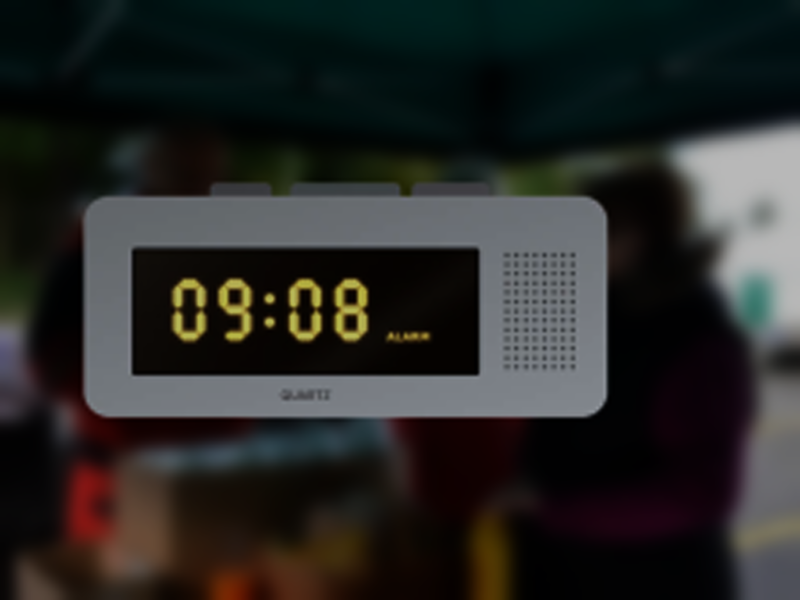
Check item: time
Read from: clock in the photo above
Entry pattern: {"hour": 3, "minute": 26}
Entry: {"hour": 9, "minute": 8}
